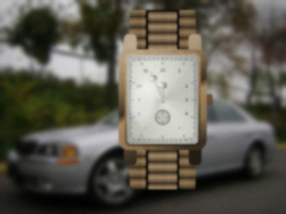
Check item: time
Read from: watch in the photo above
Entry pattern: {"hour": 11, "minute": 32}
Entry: {"hour": 11, "minute": 56}
